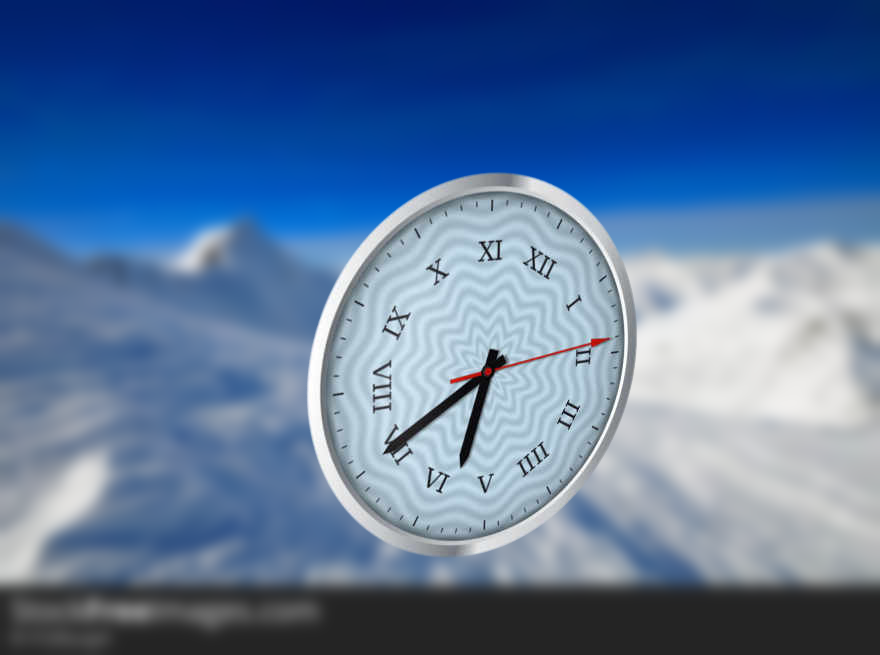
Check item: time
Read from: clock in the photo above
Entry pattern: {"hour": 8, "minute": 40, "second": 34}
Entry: {"hour": 5, "minute": 35, "second": 9}
